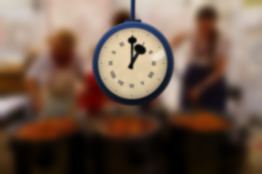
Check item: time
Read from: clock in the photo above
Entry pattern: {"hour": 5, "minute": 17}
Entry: {"hour": 1, "minute": 0}
